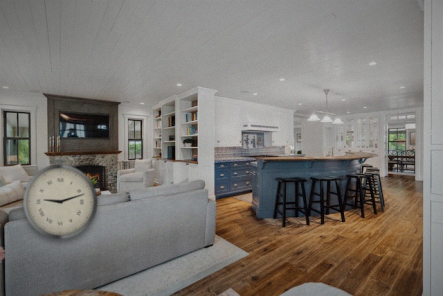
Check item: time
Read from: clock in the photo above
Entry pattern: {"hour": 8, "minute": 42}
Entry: {"hour": 9, "minute": 12}
